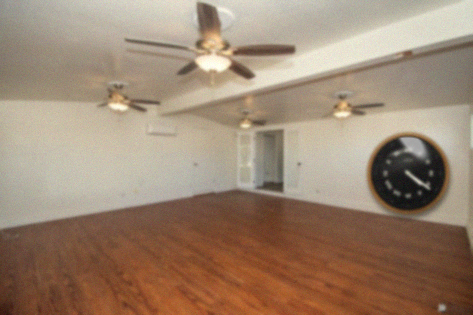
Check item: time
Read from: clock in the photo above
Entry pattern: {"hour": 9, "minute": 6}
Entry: {"hour": 4, "minute": 21}
